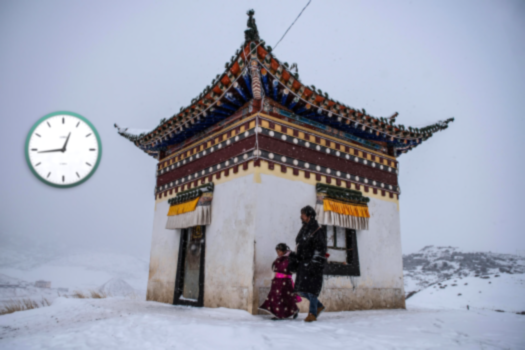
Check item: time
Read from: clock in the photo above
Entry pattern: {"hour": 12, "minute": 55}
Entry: {"hour": 12, "minute": 44}
